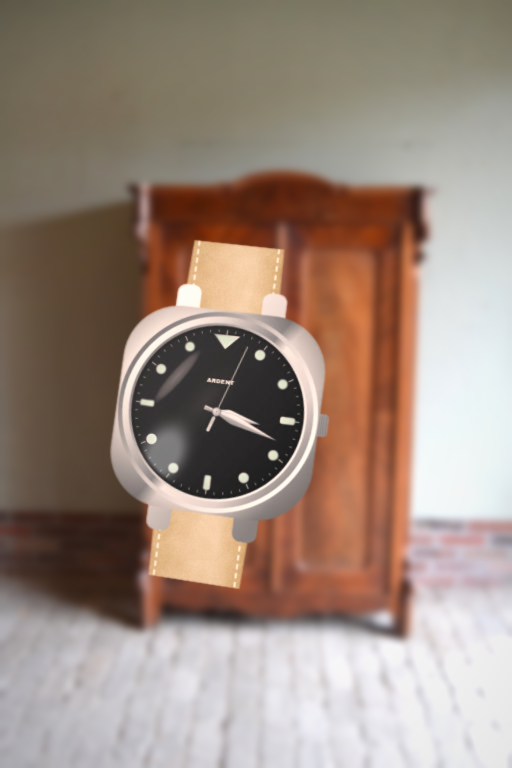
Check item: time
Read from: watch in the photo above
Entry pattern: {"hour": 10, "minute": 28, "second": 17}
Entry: {"hour": 3, "minute": 18, "second": 3}
